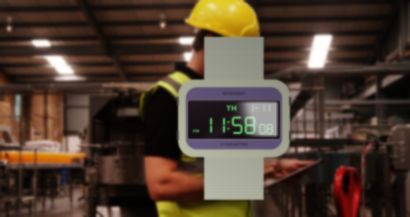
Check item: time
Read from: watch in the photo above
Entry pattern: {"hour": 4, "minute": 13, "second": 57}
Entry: {"hour": 11, "minute": 58, "second": 8}
